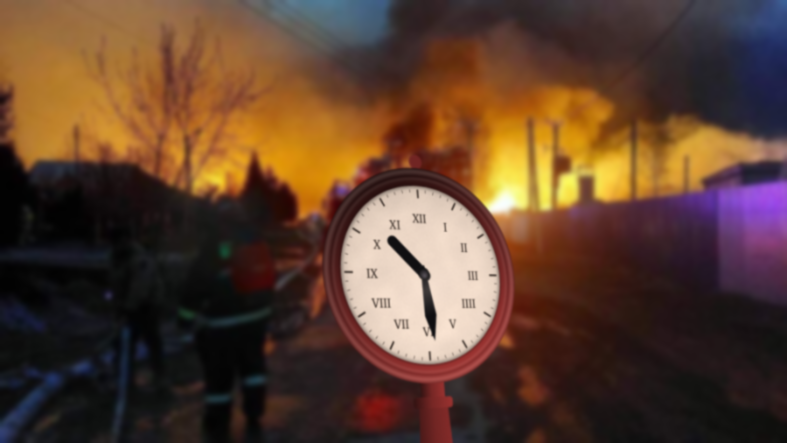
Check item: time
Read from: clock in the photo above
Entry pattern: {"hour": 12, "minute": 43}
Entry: {"hour": 10, "minute": 29}
